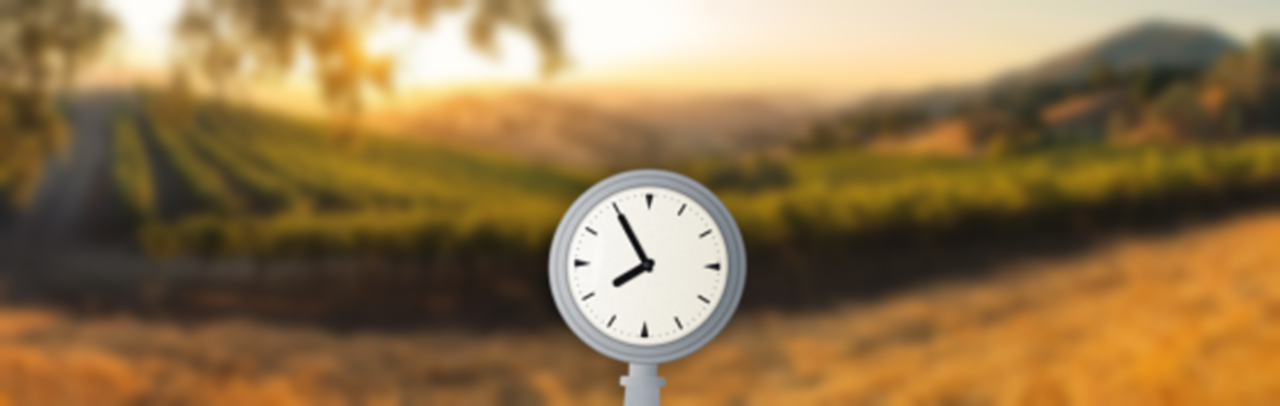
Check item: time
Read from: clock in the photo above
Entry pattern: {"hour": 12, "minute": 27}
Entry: {"hour": 7, "minute": 55}
